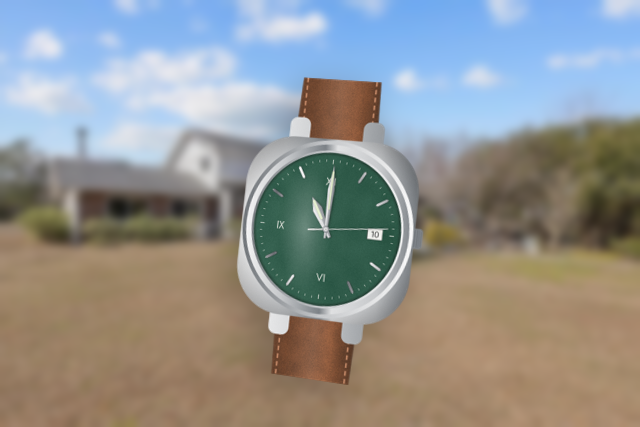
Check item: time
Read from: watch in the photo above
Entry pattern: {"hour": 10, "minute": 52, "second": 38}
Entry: {"hour": 11, "minute": 0, "second": 14}
